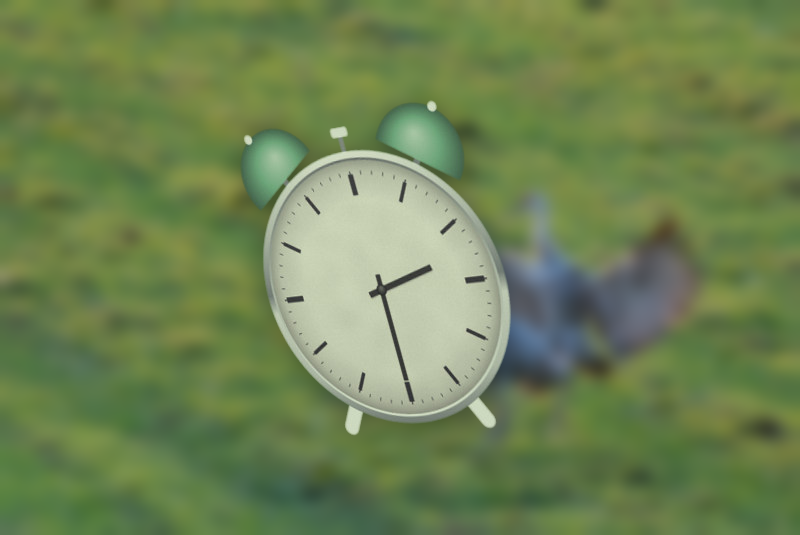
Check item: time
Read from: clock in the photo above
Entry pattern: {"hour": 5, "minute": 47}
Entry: {"hour": 2, "minute": 30}
